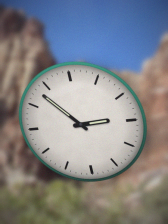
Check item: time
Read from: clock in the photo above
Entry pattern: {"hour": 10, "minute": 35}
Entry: {"hour": 2, "minute": 53}
